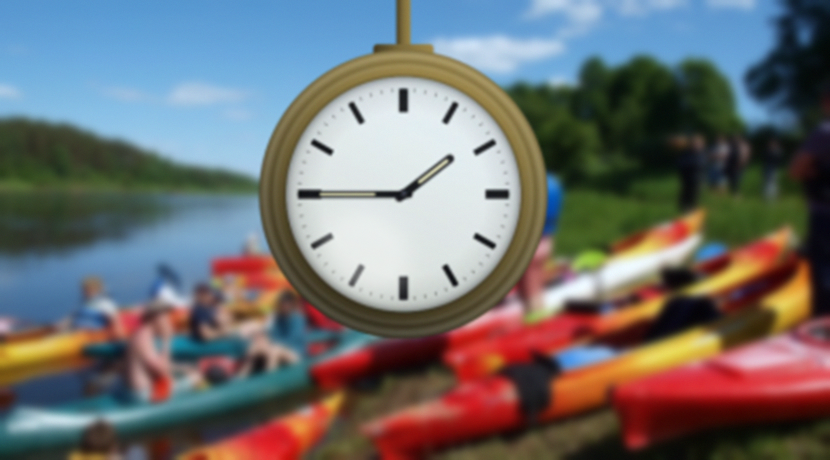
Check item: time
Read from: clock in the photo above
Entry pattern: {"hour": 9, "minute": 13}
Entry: {"hour": 1, "minute": 45}
